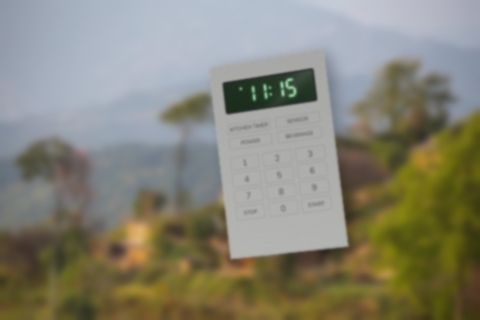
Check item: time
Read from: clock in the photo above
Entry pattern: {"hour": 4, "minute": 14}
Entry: {"hour": 11, "minute": 15}
